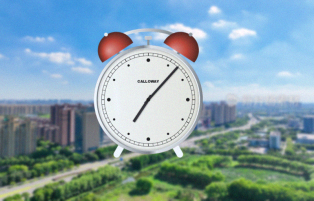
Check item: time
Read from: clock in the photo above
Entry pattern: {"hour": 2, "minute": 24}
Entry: {"hour": 7, "minute": 7}
